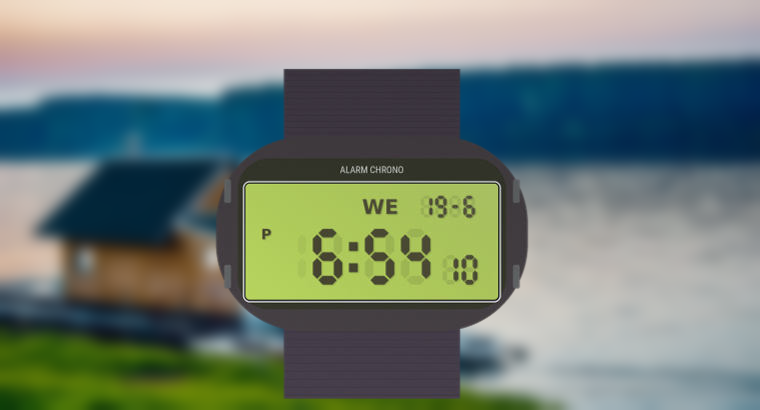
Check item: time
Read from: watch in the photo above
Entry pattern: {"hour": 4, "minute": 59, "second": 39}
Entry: {"hour": 6, "minute": 54, "second": 10}
